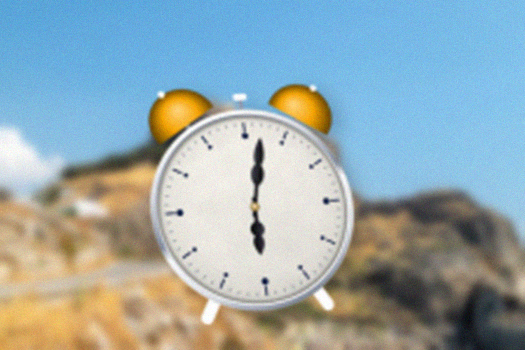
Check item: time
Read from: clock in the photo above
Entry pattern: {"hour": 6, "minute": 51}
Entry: {"hour": 6, "minute": 2}
